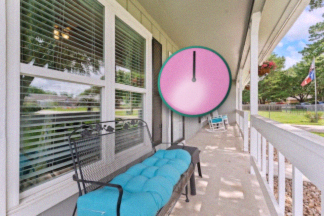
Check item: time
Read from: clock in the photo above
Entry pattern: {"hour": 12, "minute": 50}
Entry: {"hour": 12, "minute": 0}
